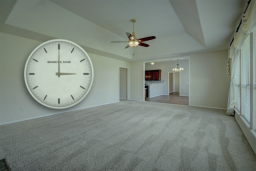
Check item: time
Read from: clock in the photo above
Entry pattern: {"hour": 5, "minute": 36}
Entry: {"hour": 3, "minute": 0}
